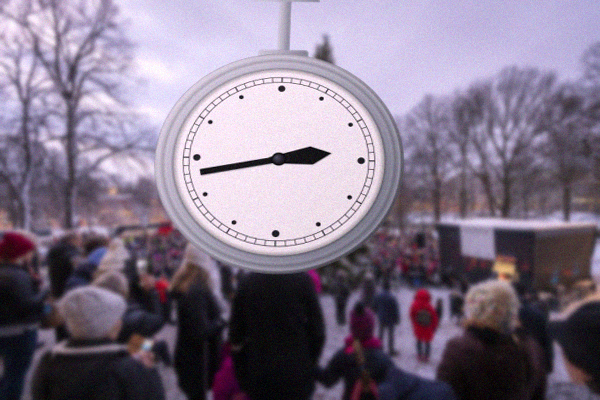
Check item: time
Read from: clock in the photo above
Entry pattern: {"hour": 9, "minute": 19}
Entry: {"hour": 2, "minute": 43}
